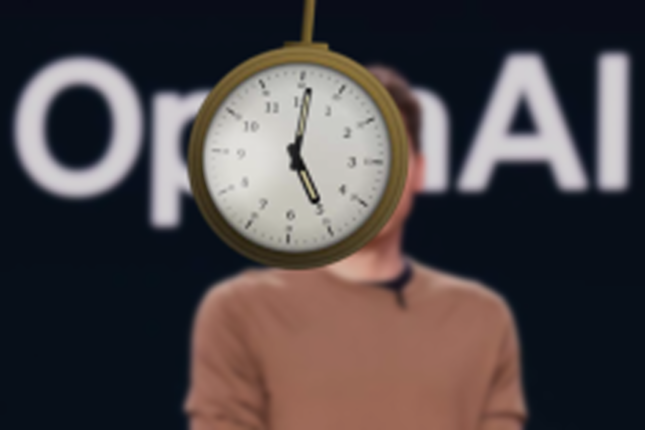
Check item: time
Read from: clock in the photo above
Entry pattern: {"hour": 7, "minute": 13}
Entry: {"hour": 5, "minute": 1}
